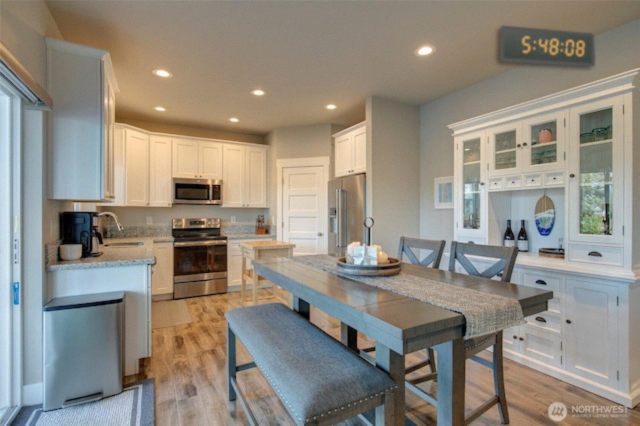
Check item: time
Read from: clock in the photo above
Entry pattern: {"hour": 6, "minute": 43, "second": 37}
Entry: {"hour": 5, "minute": 48, "second": 8}
